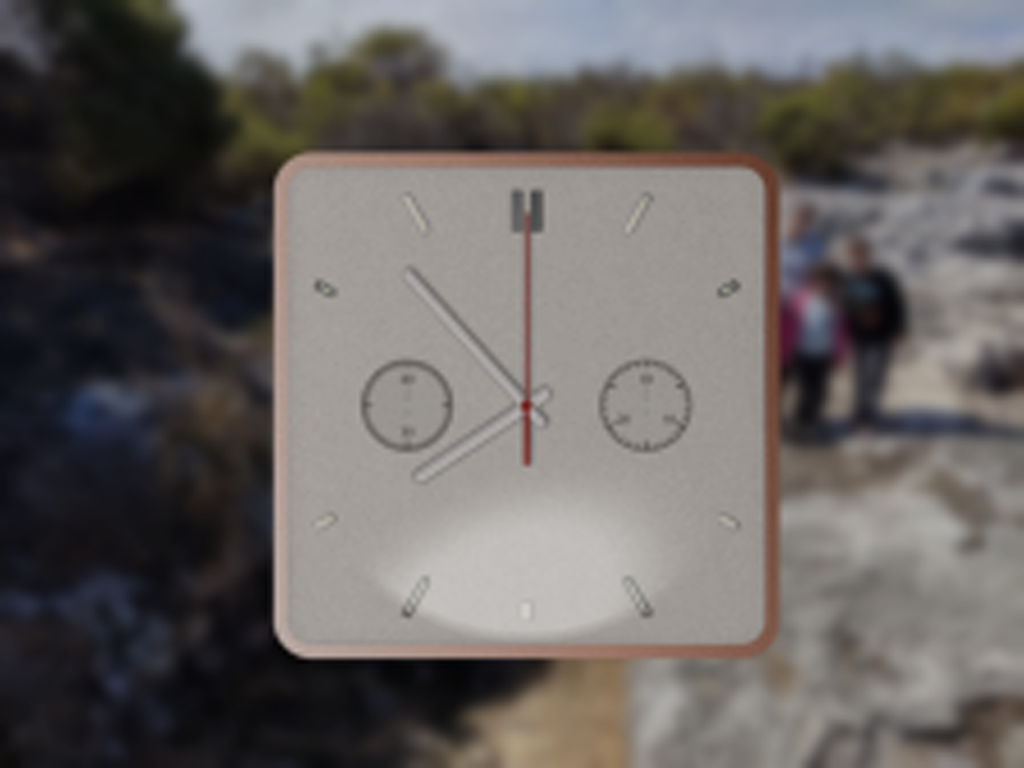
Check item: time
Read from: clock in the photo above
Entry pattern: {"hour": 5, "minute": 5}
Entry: {"hour": 7, "minute": 53}
